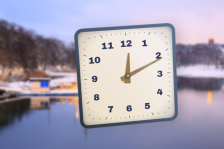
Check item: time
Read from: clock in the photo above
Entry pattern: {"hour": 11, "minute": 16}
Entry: {"hour": 12, "minute": 11}
